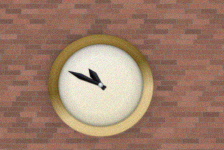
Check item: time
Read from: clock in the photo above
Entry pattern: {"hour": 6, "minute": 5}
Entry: {"hour": 10, "minute": 49}
